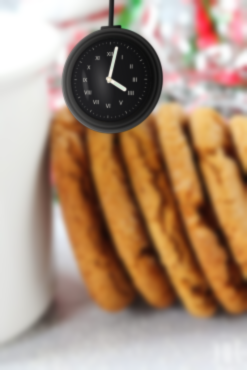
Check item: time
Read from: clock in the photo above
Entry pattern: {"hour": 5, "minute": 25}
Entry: {"hour": 4, "minute": 2}
